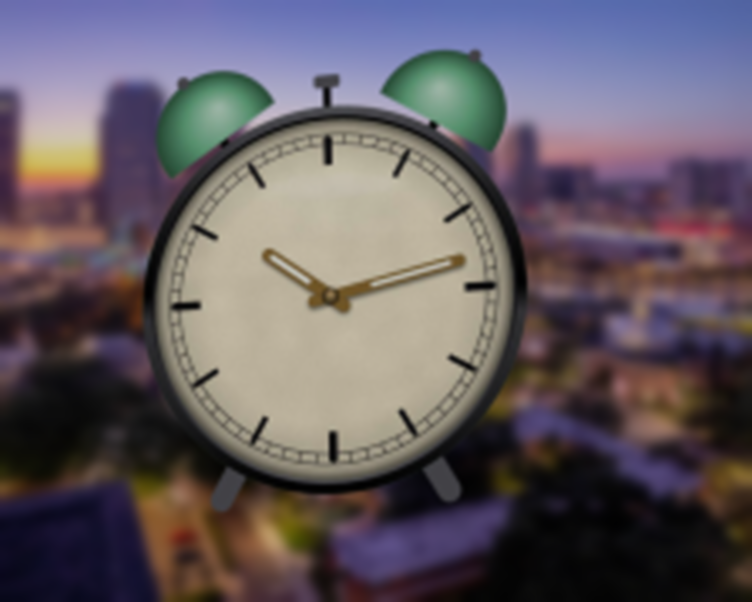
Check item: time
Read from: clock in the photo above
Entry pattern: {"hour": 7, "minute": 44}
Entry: {"hour": 10, "minute": 13}
